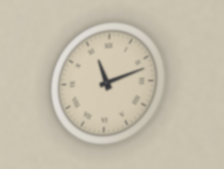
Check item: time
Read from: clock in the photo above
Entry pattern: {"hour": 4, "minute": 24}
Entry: {"hour": 11, "minute": 12}
